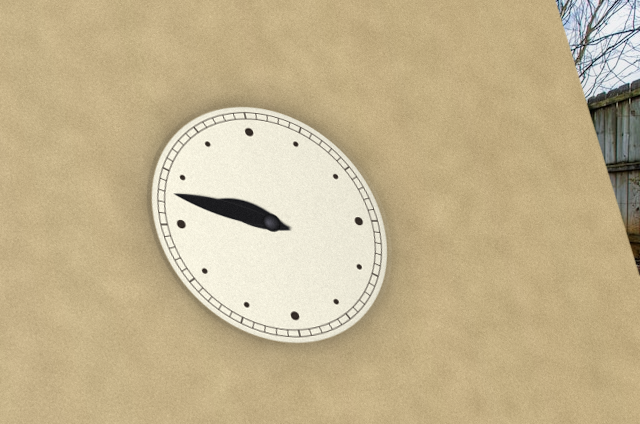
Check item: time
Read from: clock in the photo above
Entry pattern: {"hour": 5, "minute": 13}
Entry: {"hour": 9, "minute": 48}
